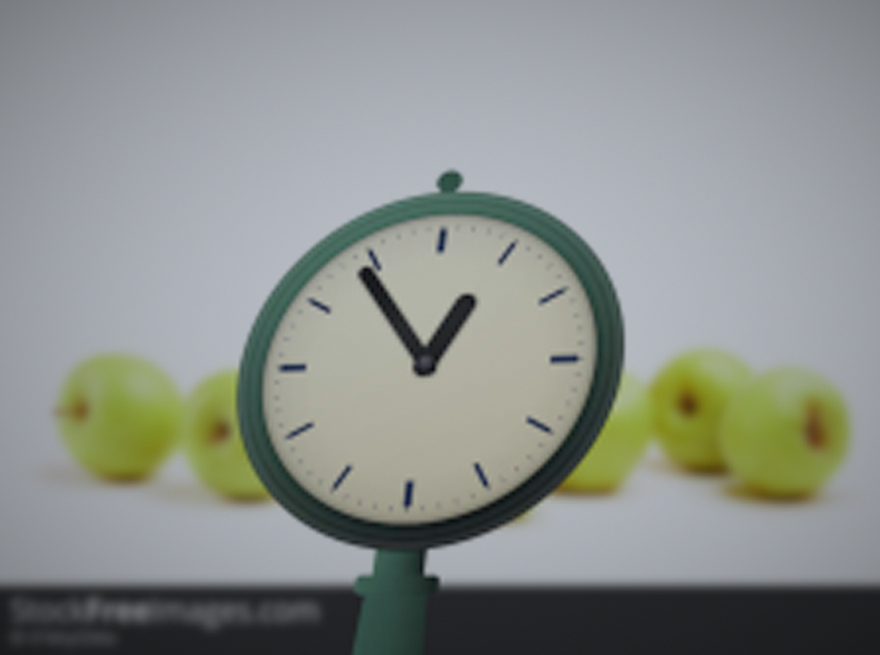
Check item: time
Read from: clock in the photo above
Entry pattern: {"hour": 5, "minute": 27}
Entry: {"hour": 12, "minute": 54}
